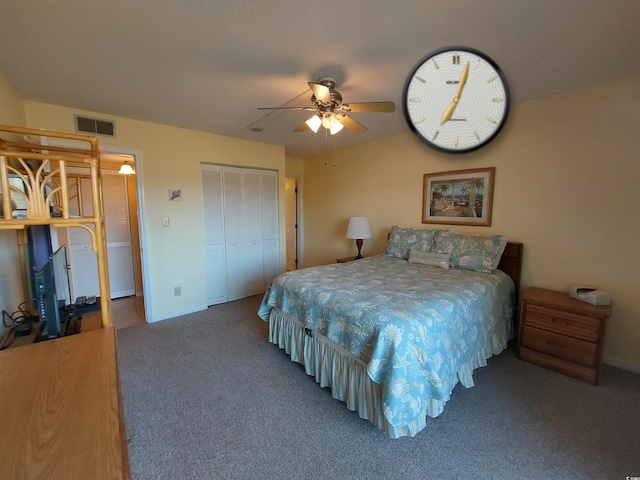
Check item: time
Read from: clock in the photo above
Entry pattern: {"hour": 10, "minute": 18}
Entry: {"hour": 7, "minute": 3}
